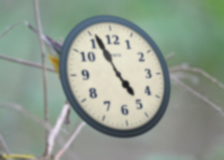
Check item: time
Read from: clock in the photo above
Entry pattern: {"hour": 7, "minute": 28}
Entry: {"hour": 4, "minute": 56}
